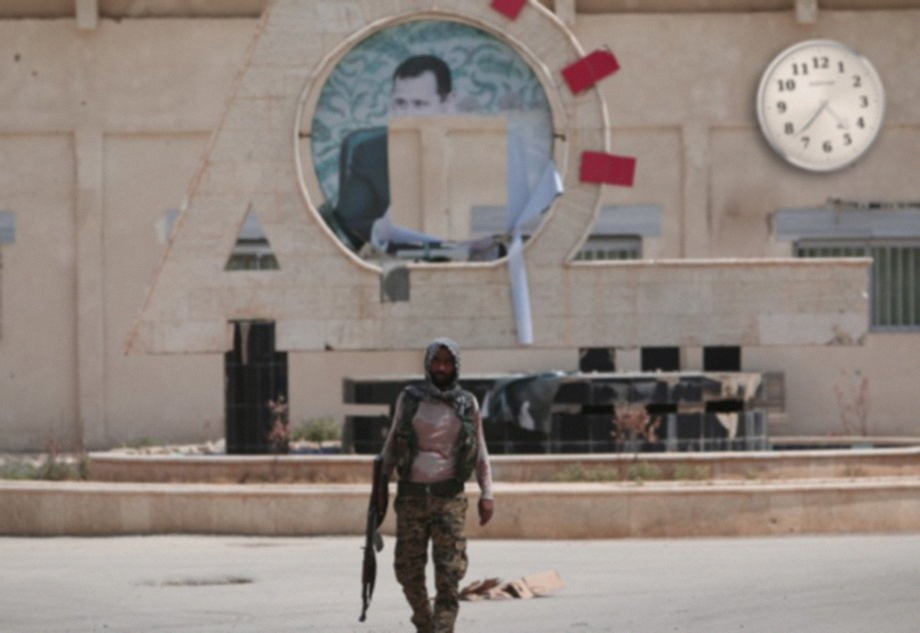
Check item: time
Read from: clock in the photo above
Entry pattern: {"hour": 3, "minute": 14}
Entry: {"hour": 4, "minute": 38}
